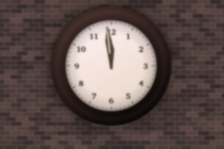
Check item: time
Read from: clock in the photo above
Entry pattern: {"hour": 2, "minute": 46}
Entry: {"hour": 11, "minute": 59}
